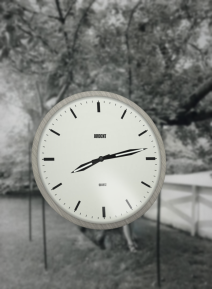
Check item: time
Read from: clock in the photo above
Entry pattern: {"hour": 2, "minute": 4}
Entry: {"hour": 8, "minute": 13}
